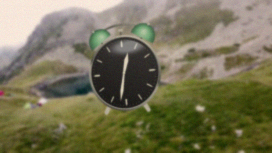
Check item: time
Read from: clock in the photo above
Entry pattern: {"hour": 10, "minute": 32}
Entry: {"hour": 12, "minute": 32}
